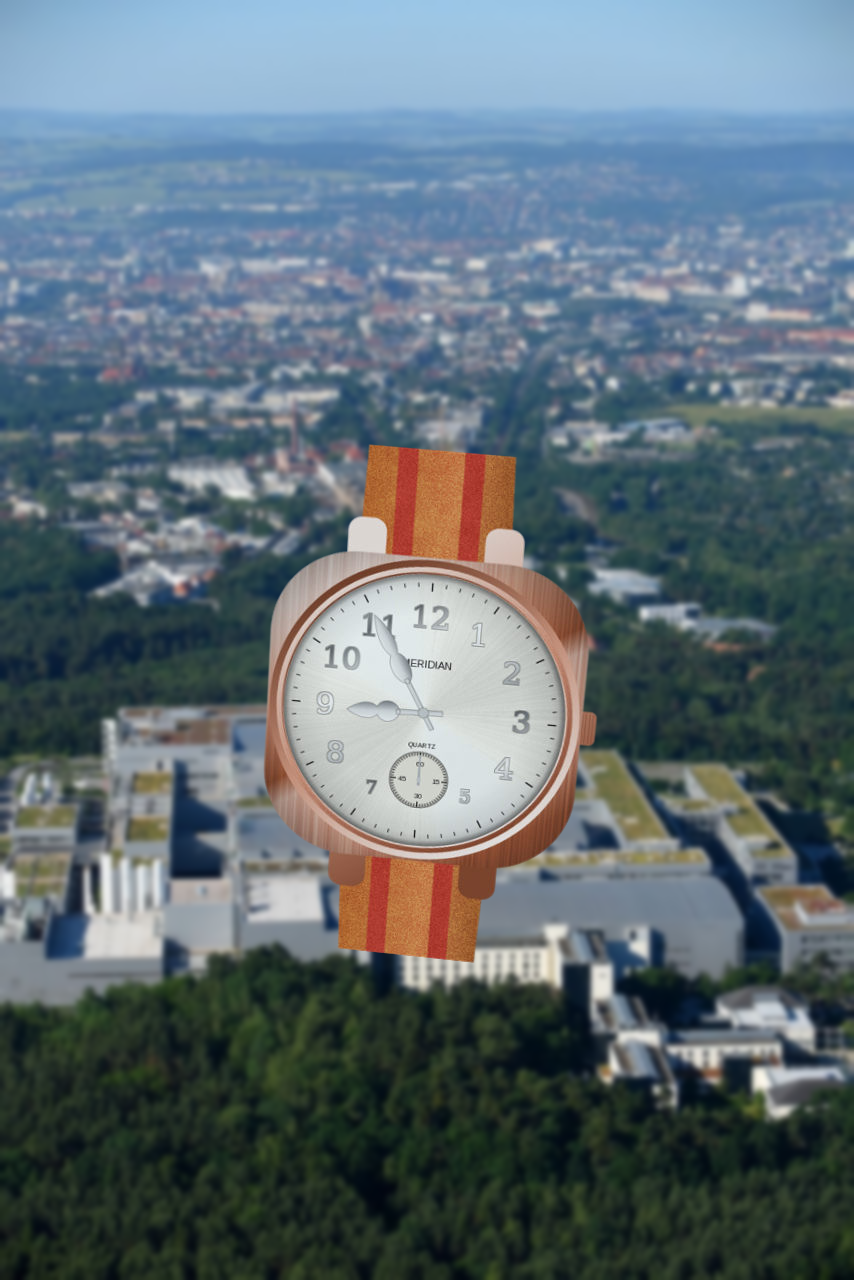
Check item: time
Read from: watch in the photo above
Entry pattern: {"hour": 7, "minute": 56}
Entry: {"hour": 8, "minute": 55}
